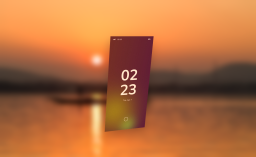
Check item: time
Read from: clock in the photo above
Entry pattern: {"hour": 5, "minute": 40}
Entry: {"hour": 2, "minute": 23}
